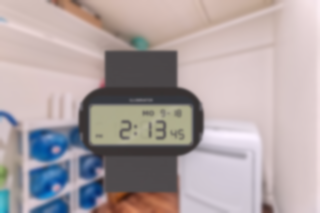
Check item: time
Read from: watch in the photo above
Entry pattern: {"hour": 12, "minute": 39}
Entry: {"hour": 2, "minute": 13}
